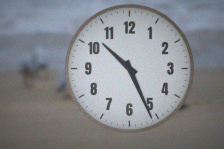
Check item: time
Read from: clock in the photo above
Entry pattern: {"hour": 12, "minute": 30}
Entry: {"hour": 10, "minute": 26}
